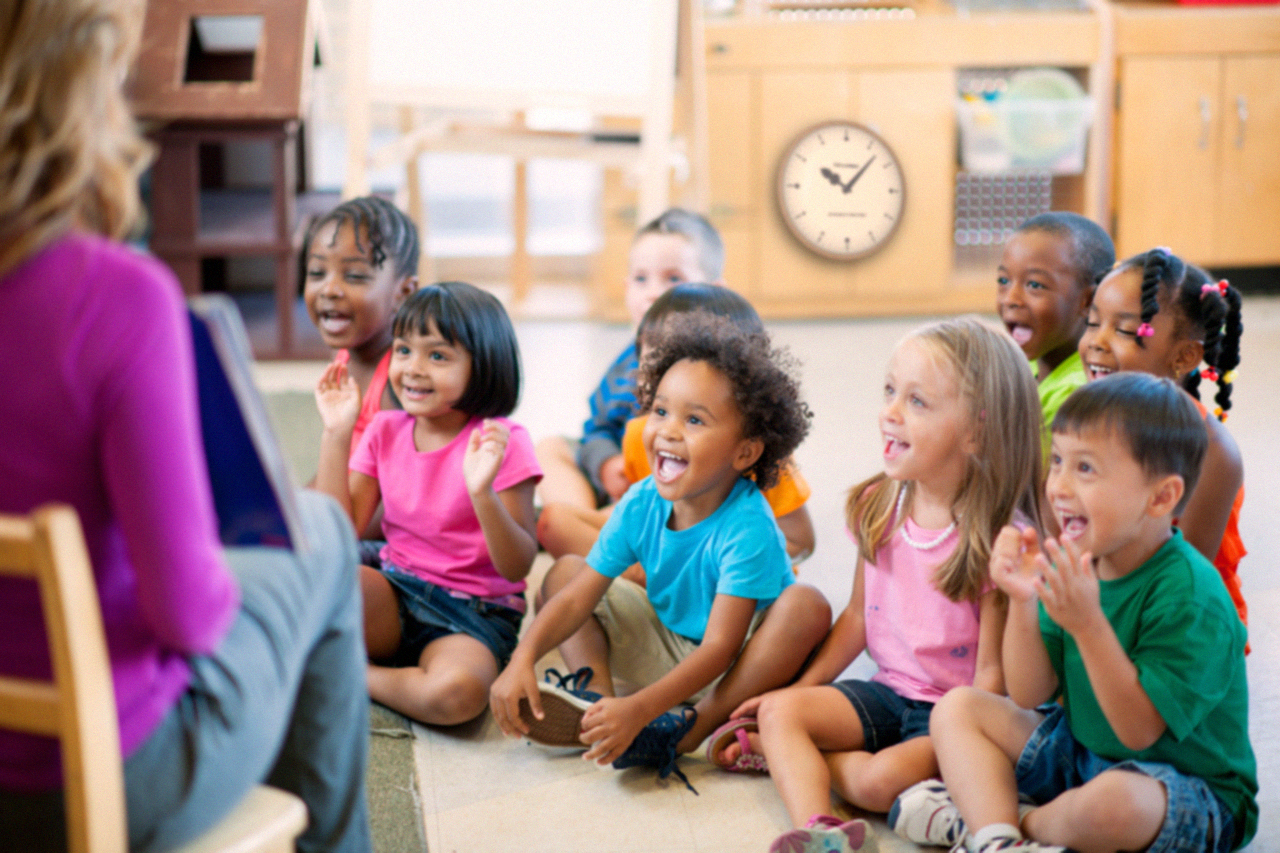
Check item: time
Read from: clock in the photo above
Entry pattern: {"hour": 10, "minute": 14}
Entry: {"hour": 10, "minute": 7}
